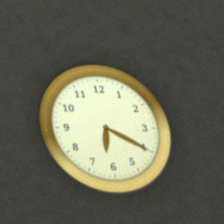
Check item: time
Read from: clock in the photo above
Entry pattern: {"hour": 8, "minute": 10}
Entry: {"hour": 6, "minute": 20}
